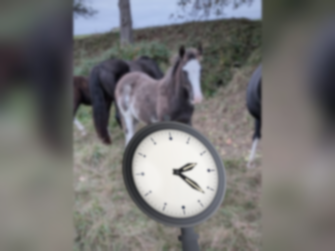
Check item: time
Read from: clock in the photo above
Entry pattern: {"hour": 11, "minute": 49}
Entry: {"hour": 2, "minute": 22}
